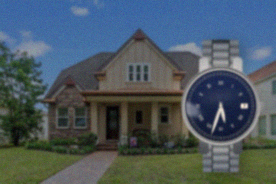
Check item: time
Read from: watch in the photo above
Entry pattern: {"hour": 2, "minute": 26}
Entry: {"hour": 5, "minute": 33}
